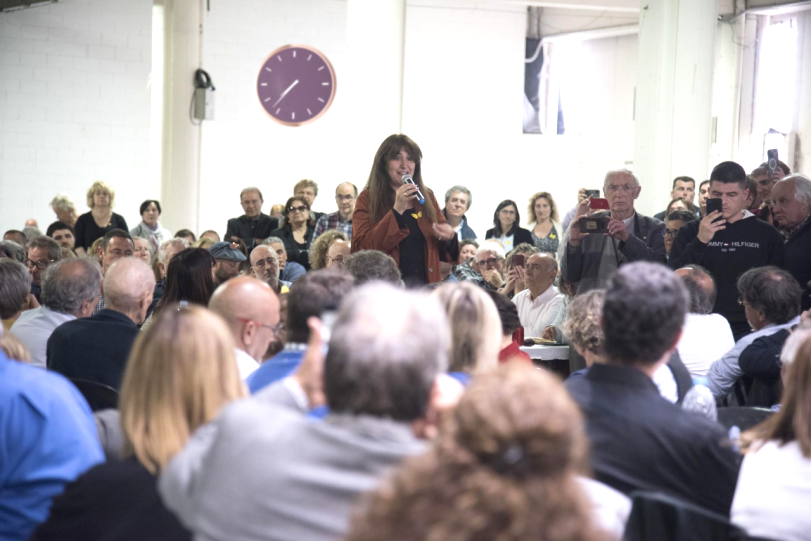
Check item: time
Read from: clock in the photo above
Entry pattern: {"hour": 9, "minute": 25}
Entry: {"hour": 7, "minute": 37}
